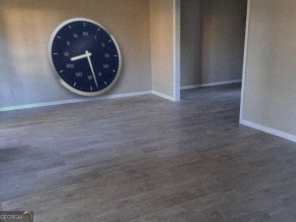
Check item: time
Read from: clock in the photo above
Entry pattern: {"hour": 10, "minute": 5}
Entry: {"hour": 8, "minute": 28}
